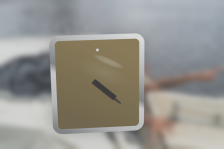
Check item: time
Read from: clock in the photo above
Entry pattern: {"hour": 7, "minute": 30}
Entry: {"hour": 4, "minute": 22}
